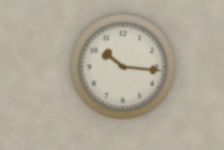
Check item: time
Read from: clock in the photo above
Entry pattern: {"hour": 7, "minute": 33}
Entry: {"hour": 10, "minute": 16}
